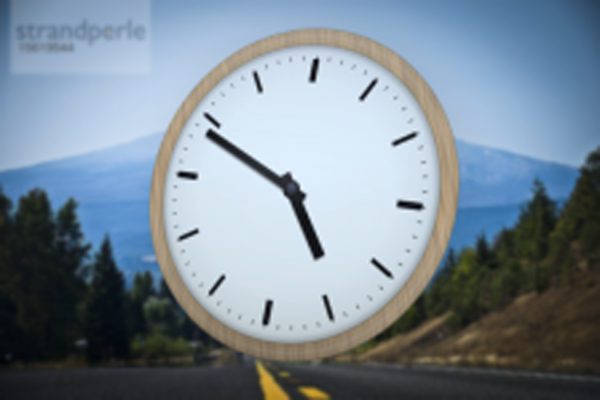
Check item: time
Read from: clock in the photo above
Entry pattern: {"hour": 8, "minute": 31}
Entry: {"hour": 4, "minute": 49}
